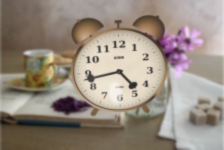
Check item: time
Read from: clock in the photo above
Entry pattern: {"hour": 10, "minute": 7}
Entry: {"hour": 4, "minute": 43}
